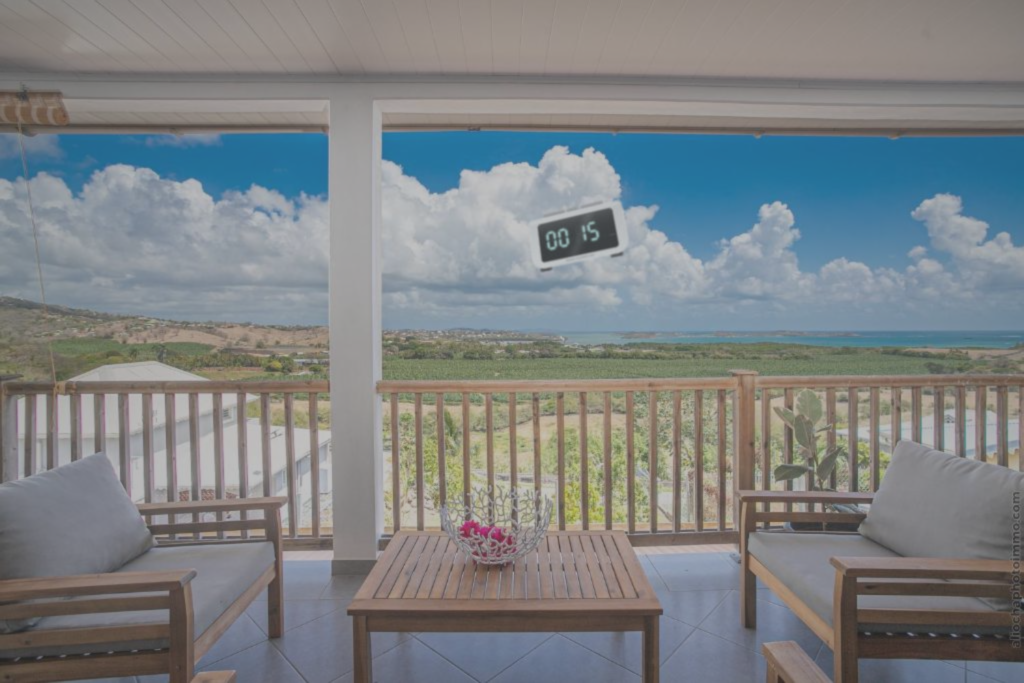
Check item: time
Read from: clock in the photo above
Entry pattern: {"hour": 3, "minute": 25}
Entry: {"hour": 0, "minute": 15}
